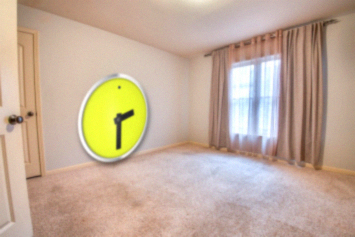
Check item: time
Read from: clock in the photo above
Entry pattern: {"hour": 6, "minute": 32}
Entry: {"hour": 2, "minute": 30}
